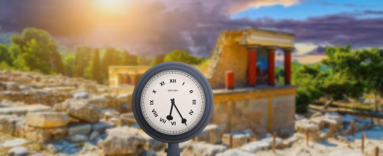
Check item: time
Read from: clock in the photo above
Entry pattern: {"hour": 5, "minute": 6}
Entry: {"hour": 6, "minute": 25}
